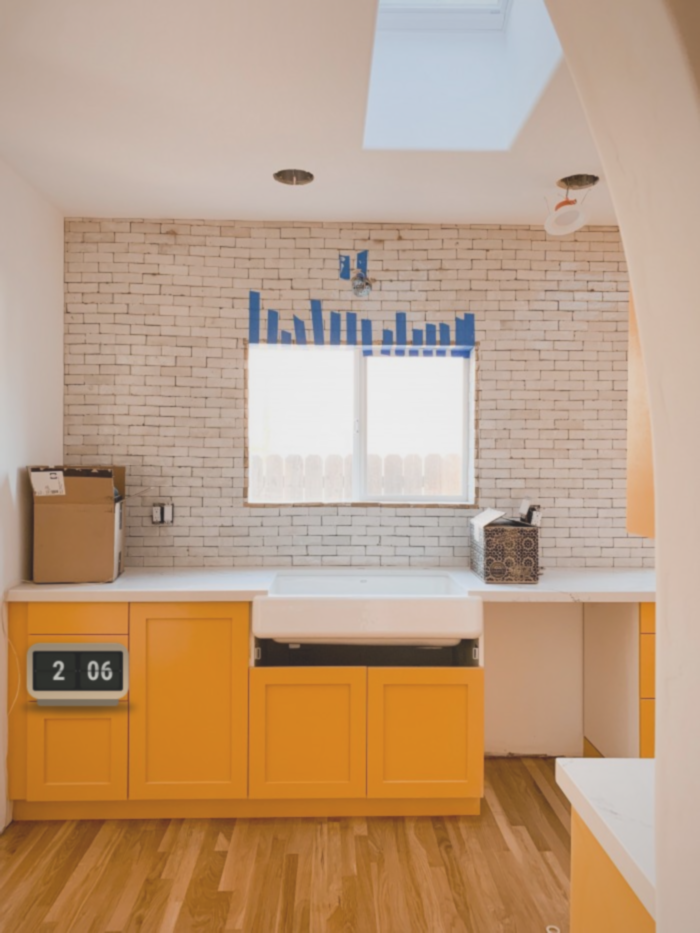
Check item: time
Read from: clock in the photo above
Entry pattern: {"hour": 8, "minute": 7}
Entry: {"hour": 2, "minute": 6}
